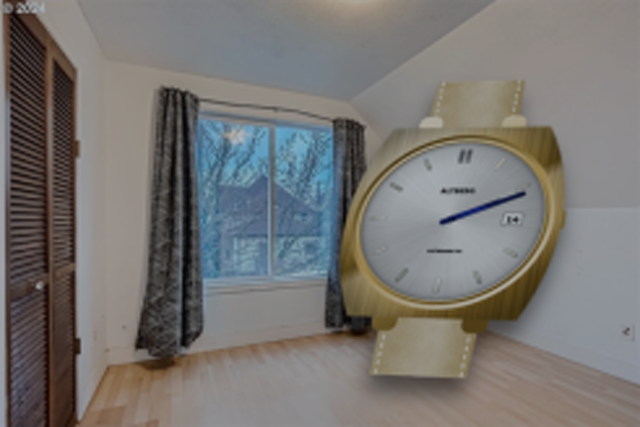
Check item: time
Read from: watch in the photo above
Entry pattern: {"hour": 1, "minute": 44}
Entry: {"hour": 2, "minute": 11}
